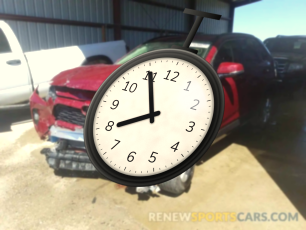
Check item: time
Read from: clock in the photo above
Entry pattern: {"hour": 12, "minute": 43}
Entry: {"hour": 7, "minute": 55}
